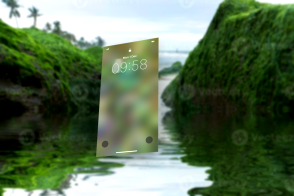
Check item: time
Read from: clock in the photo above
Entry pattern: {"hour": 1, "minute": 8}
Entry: {"hour": 9, "minute": 58}
